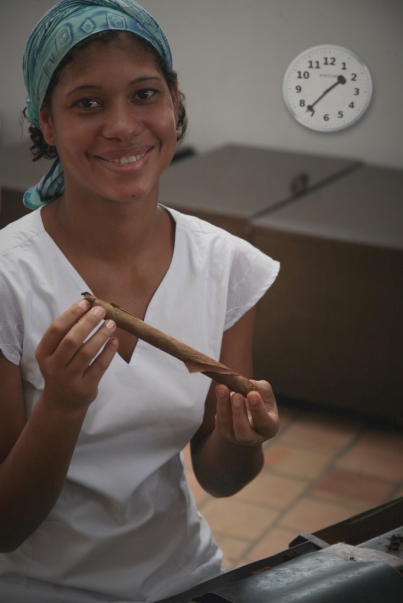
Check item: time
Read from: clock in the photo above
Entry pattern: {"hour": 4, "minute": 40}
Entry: {"hour": 1, "minute": 37}
